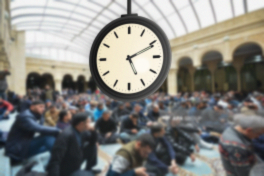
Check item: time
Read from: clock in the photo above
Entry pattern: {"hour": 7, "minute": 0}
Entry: {"hour": 5, "minute": 11}
